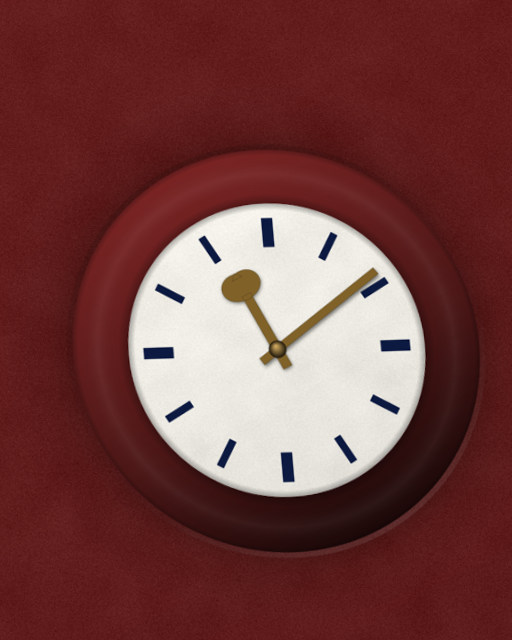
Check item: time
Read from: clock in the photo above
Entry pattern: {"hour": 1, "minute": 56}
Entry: {"hour": 11, "minute": 9}
